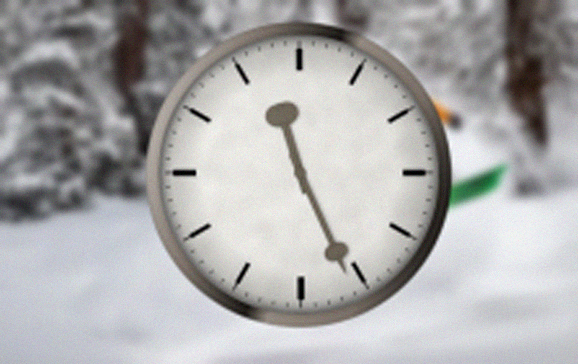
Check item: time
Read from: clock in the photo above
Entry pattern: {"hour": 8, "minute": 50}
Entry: {"hour": 11, "minute": 26}
